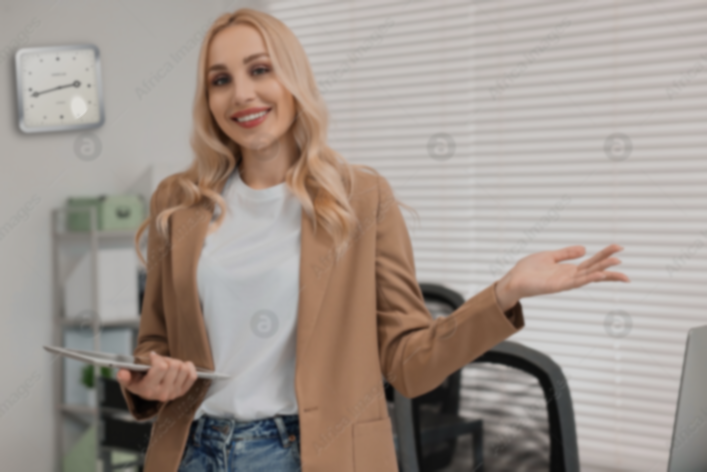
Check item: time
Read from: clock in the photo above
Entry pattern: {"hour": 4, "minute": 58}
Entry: {"hour": 2, "minute": 43}
